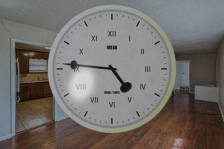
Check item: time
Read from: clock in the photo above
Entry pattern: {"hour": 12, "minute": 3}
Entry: {"hour": 4, "minute": 46}
